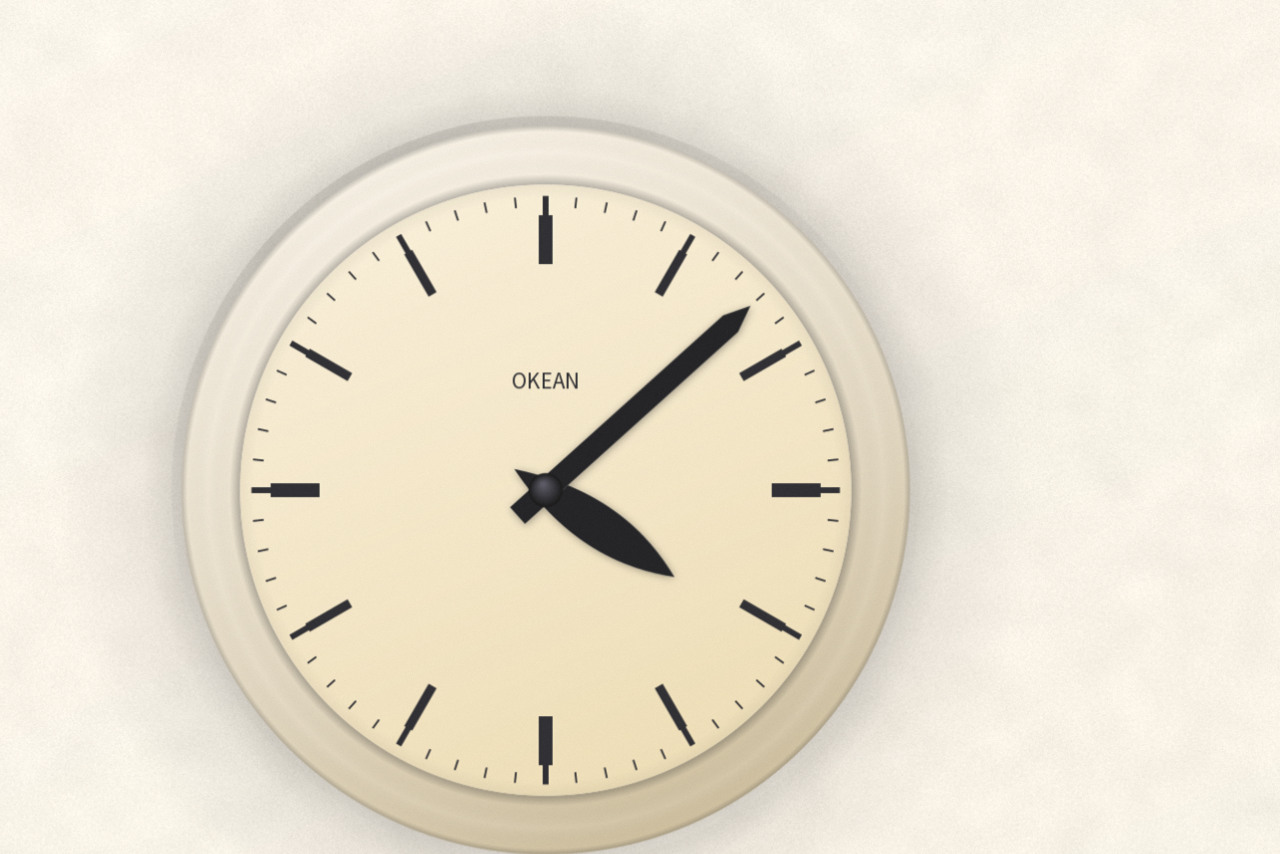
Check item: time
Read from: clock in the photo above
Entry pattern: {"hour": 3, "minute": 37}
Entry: {"hour": 4, "minute": 8}
